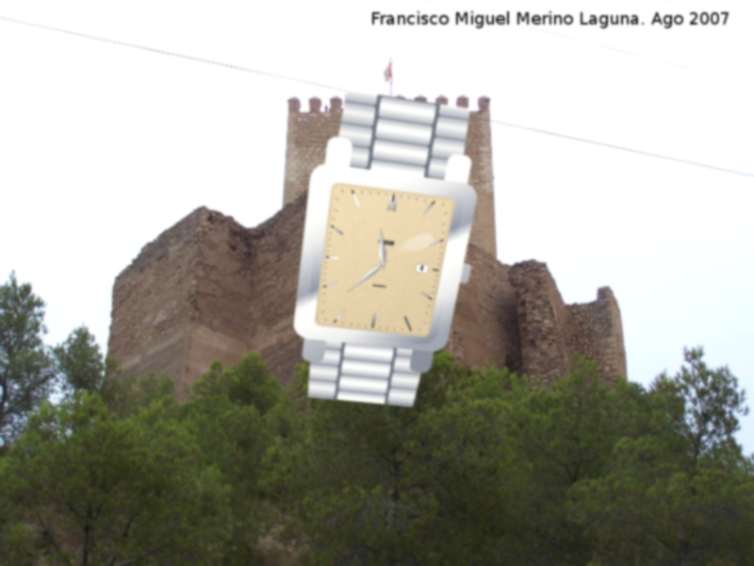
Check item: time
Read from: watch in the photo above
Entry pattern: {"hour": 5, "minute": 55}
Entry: {"hour": 11, "minute": 37}
